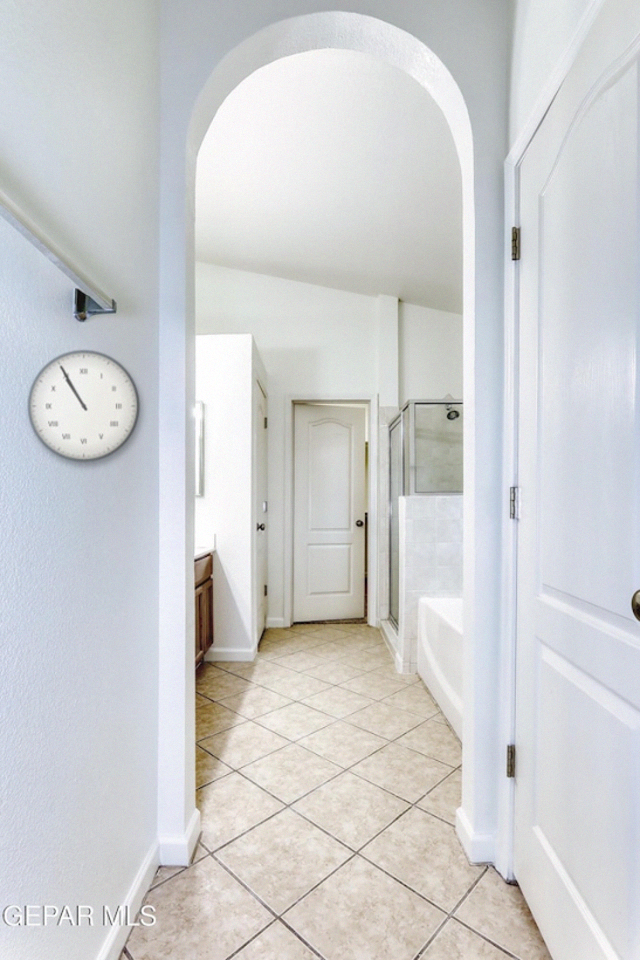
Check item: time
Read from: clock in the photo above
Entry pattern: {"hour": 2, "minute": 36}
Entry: {"hour": 10, "minute": 55}
